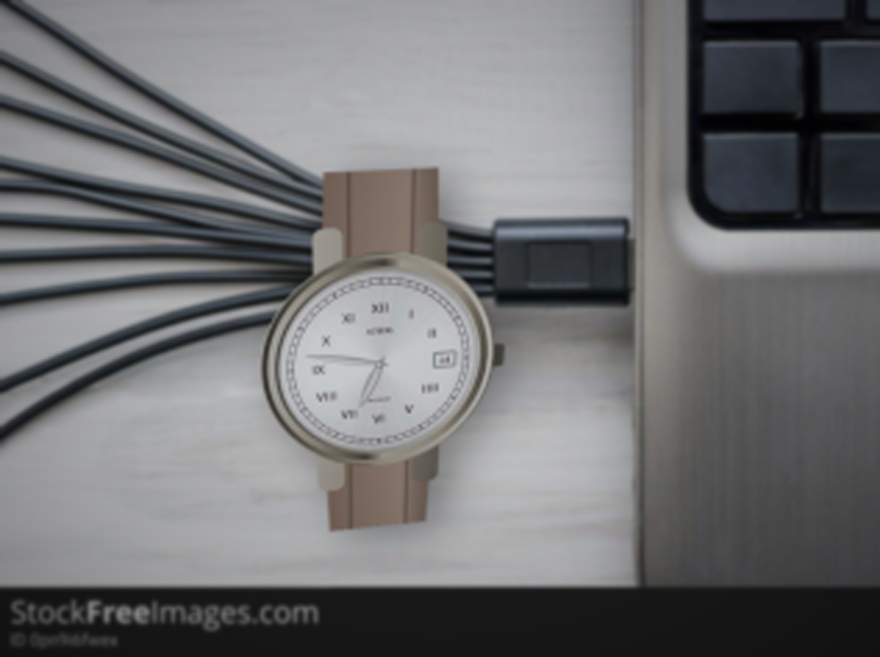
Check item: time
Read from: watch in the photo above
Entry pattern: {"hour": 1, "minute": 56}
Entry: {"hour": 6, "minute": 47}
